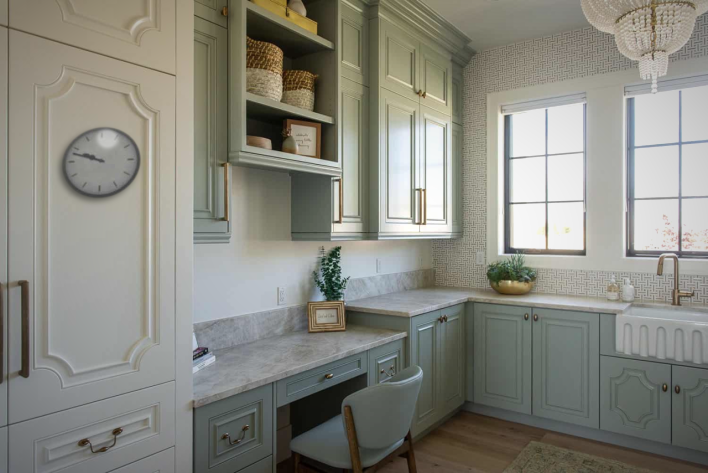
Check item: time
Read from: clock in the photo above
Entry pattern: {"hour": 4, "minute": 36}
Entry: {"hour": 9, "minute": 48}
